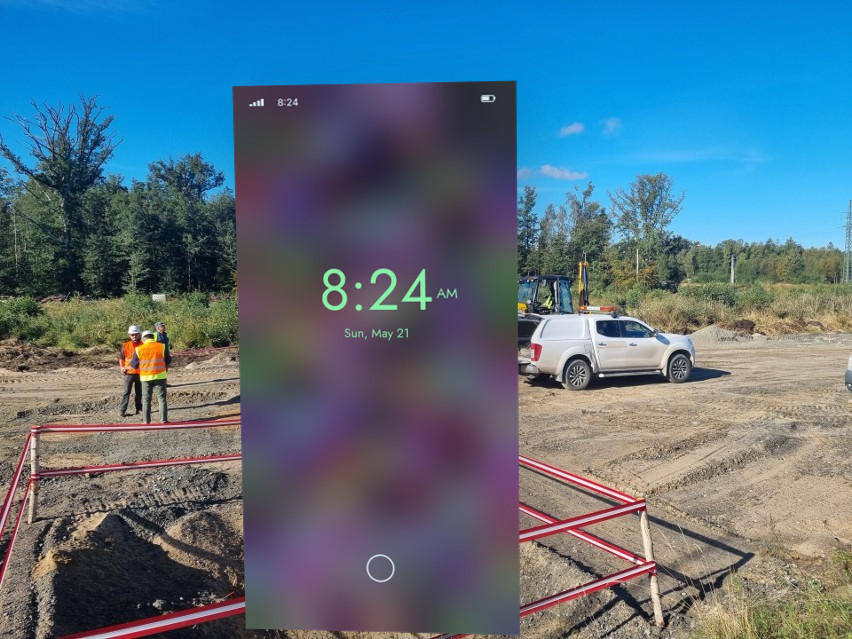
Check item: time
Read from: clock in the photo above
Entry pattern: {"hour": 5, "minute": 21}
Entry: {"hour": 8, "minute": 24}
